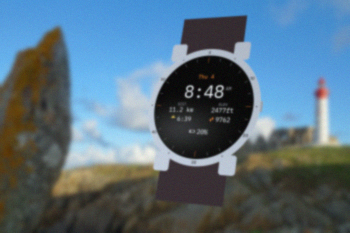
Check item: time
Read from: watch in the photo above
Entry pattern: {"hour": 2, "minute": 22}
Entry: {"hour": 8, "minute": 48}
